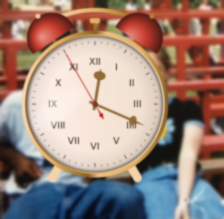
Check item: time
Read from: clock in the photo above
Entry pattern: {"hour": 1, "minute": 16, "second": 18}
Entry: {"hour": 12, "minute": 18, "second": 55}
